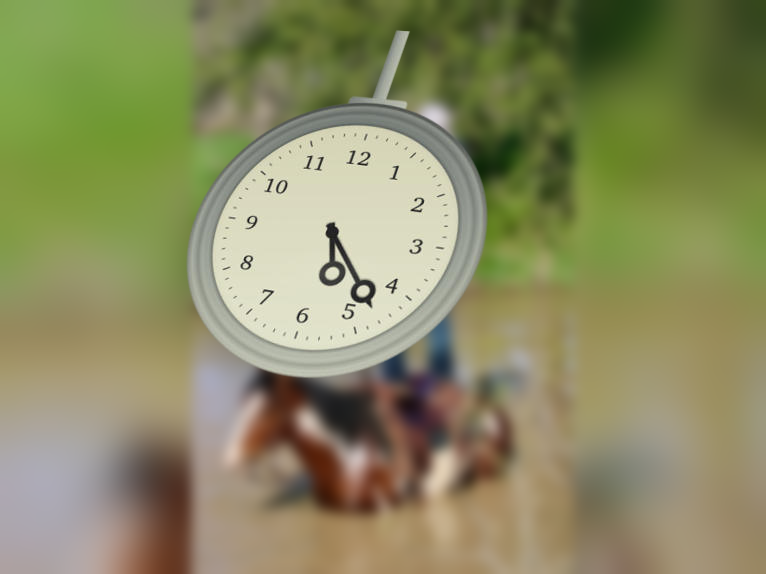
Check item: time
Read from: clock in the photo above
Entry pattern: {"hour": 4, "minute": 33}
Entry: {"hour": 5, "minute": 23}
